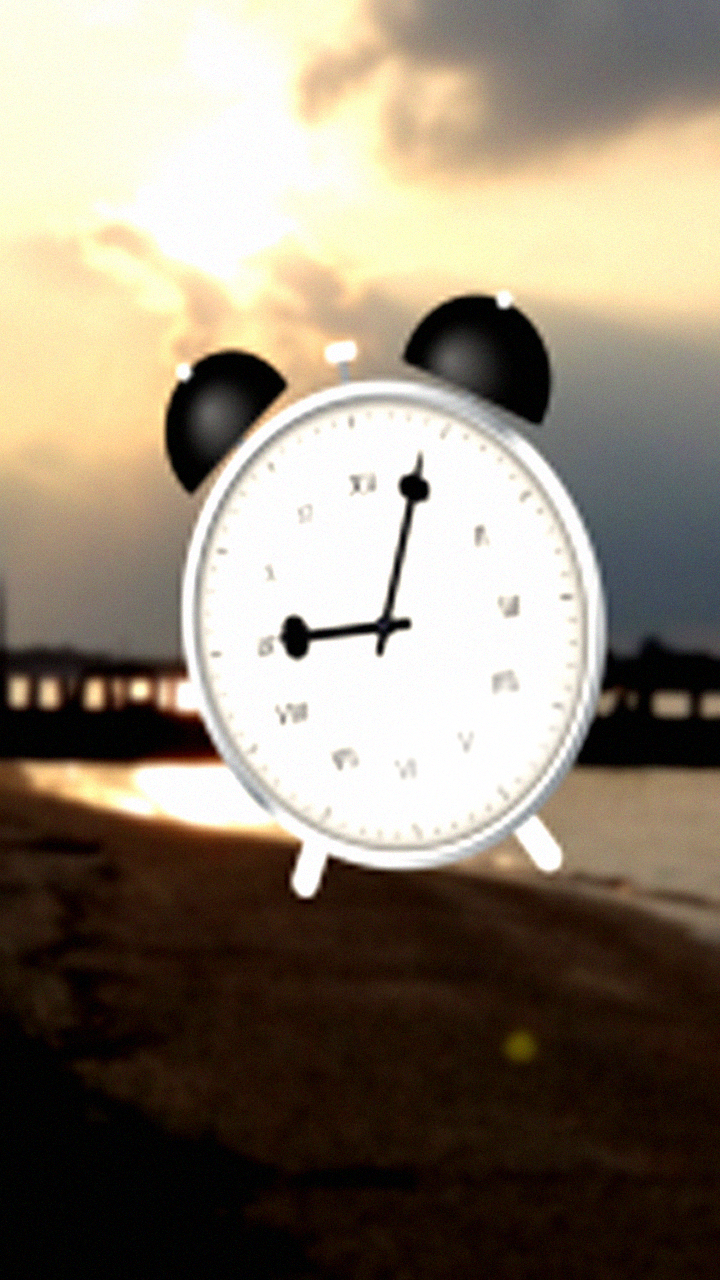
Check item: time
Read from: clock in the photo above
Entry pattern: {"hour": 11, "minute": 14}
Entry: {"hour": 9, "minute": 4}
